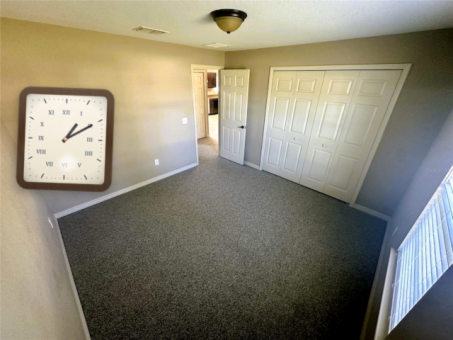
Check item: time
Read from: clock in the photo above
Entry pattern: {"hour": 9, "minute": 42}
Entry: {"hour": 1, "minute": 10}
